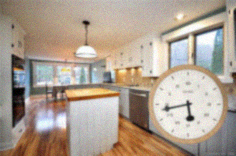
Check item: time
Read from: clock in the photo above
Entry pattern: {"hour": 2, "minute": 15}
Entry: {"hour": 5, "minute": 43}
